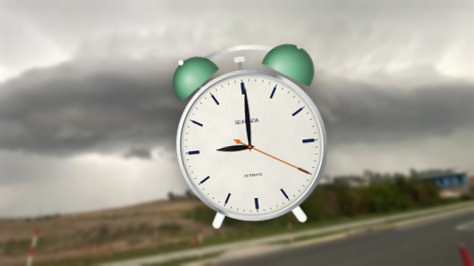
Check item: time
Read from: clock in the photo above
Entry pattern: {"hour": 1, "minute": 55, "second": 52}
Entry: {"hour": 9, "minute": 0, "second": 20}
